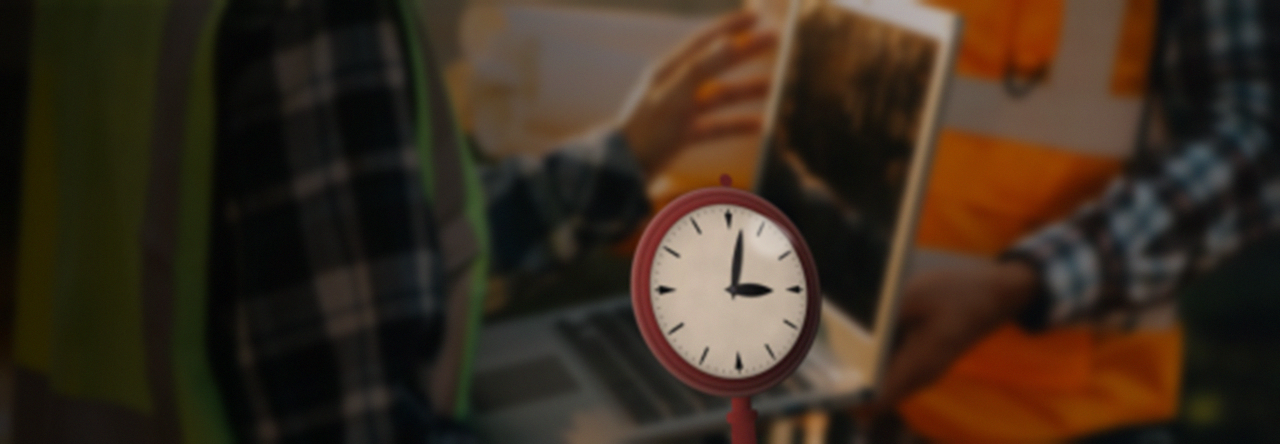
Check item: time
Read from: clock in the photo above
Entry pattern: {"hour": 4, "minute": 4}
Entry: {"hour": 3, "minute": 2}
